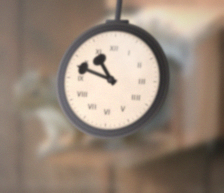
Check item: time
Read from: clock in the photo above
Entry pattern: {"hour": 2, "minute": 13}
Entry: {"hour": 10, "minute": 48}
